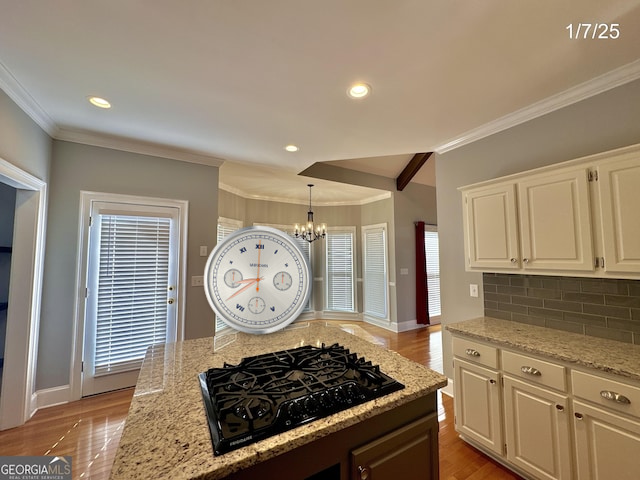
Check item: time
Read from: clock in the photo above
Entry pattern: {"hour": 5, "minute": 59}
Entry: {"hour": 8, "minute": 39}
